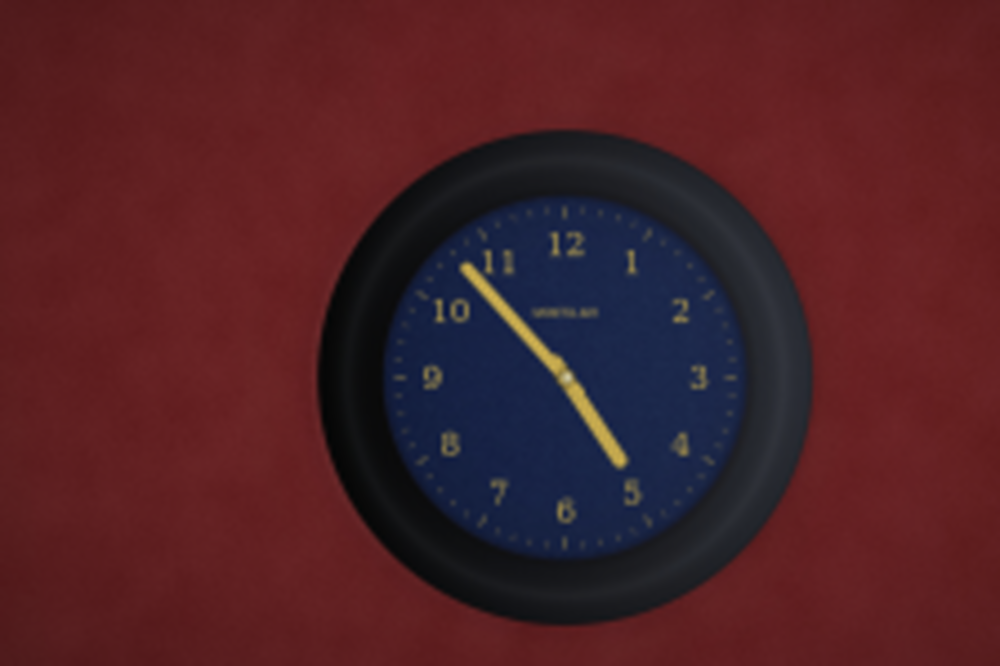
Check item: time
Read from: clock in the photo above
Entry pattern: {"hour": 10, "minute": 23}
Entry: {"hour": 4, "minute": 53}
